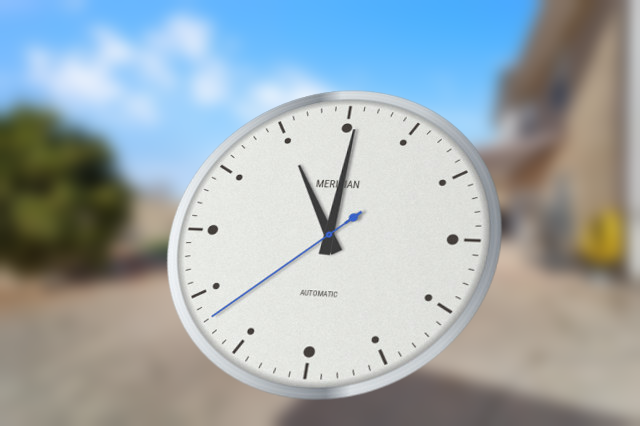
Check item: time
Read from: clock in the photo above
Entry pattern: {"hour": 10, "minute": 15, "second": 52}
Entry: {"hour": 11, "minute": 0, "second": 38}
